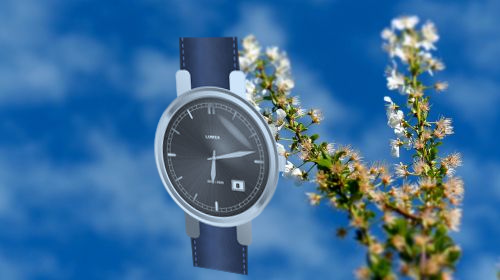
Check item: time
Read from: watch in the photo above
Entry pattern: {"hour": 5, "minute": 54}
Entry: {"hour": 6, "minute": 13}
